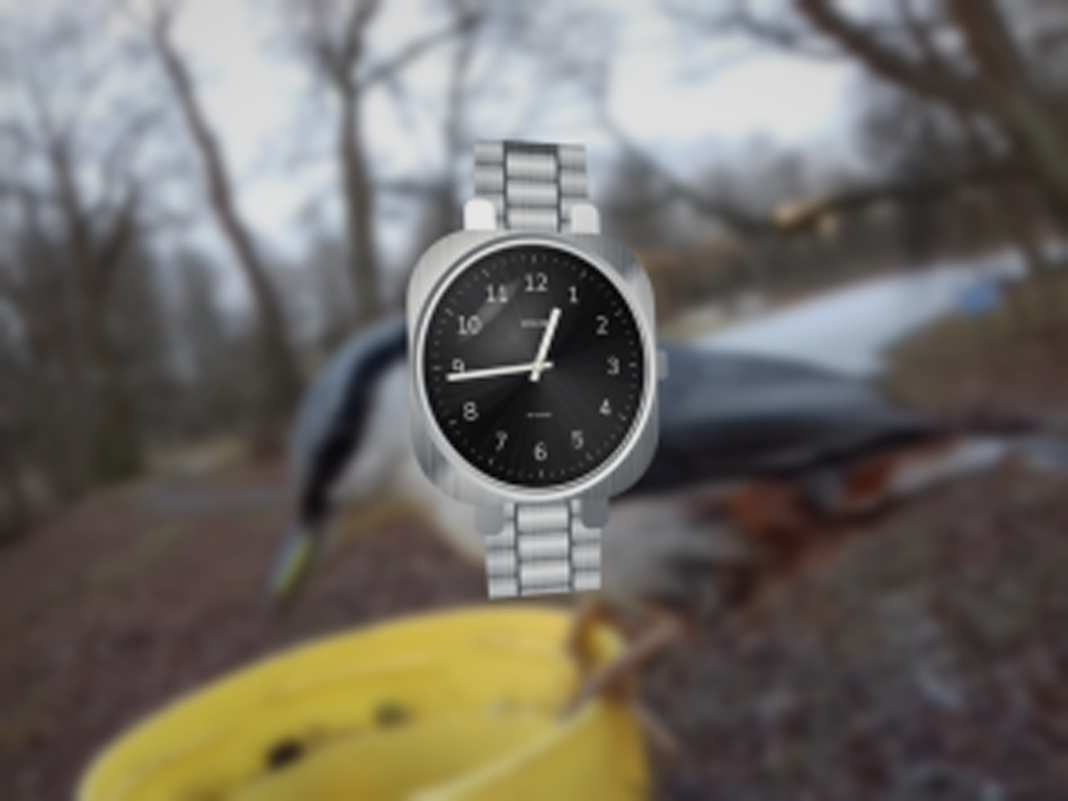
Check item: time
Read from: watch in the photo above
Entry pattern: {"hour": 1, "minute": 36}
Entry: {"hour": 12, "minute": 44}
